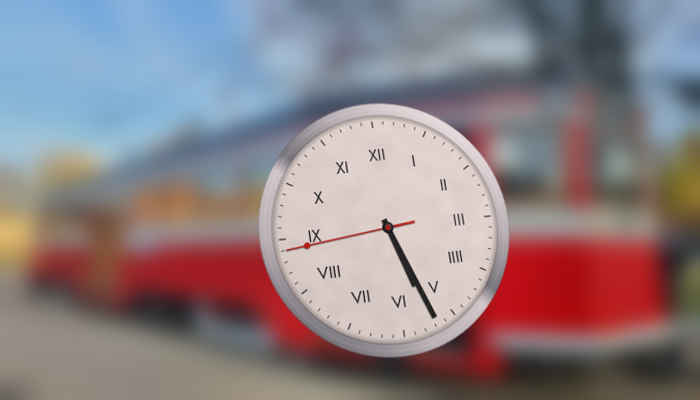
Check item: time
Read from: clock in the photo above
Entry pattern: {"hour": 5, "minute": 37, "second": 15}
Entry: {"hour": 5, "minute": 26, "second": 44}
